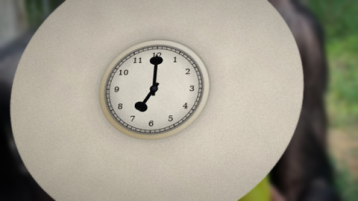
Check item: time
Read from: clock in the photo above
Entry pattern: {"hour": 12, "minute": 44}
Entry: {"hour": 7, "minute": 0}
